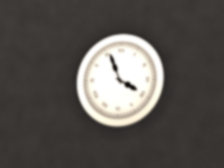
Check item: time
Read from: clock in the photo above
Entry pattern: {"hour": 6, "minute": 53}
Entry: {"hour": 3, "minute": 56}
